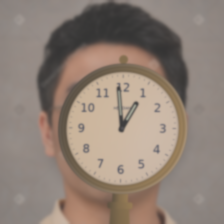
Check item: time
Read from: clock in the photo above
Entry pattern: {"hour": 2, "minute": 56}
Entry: {"hour": 12, "minute": 59}
